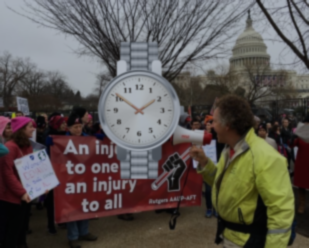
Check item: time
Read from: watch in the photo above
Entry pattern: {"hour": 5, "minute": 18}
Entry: {"hour": 1, "minute": 51}
